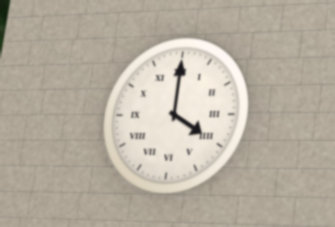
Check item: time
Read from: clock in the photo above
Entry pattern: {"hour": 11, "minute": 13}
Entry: {"hour": 4, "minute": 0}
